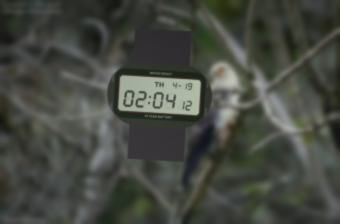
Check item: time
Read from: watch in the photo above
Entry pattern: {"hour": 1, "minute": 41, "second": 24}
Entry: {"hour": 2, "minute": 4, "second": 12}
